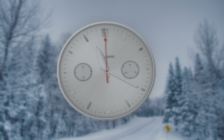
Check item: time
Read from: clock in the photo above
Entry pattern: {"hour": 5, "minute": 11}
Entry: {"hour": 11, "minute": 20}
